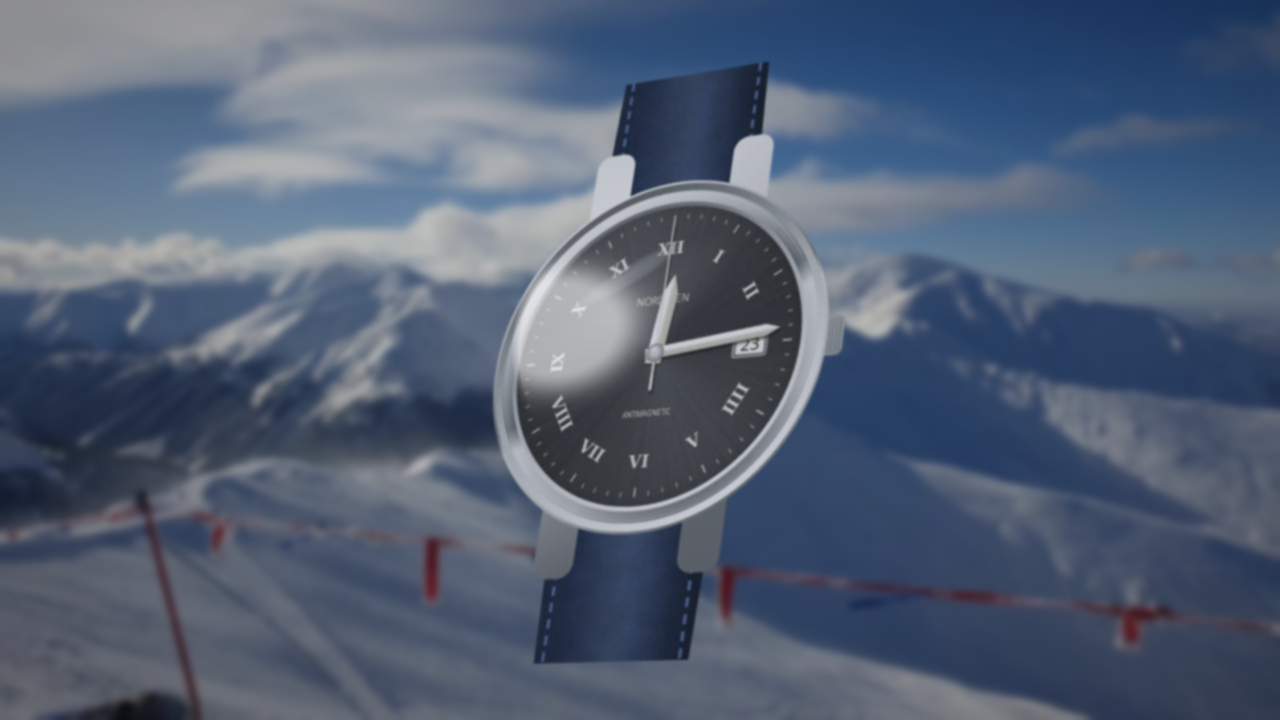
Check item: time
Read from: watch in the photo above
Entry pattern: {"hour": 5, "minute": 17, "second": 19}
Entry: {"hour": 12, "minute": 14, "second": 0}
